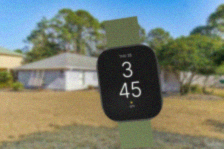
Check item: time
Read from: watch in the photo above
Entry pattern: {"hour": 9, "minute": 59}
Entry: {"hour": 3, "minute": 45}
